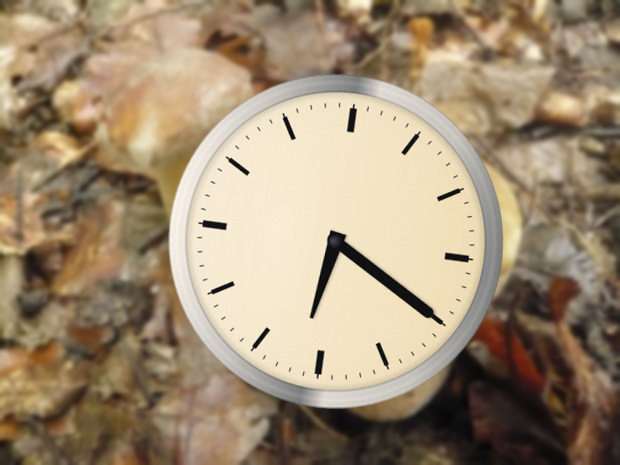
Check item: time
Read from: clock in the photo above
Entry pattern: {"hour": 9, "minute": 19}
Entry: {"hour": 6, "minute": 20}
